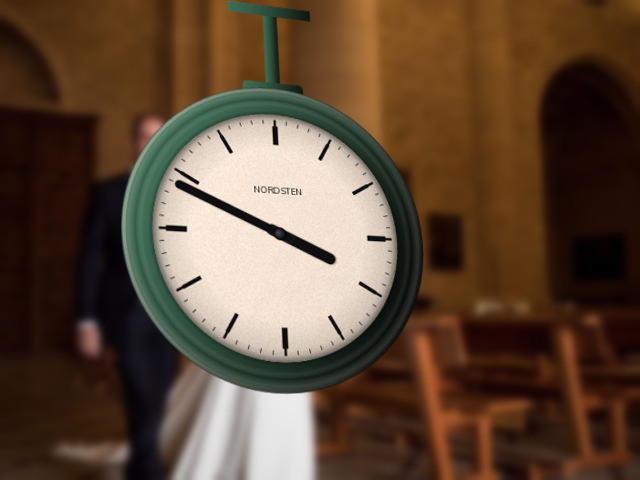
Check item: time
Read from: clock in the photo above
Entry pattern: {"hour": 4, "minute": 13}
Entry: {"hour": 3, "minute": 49}
